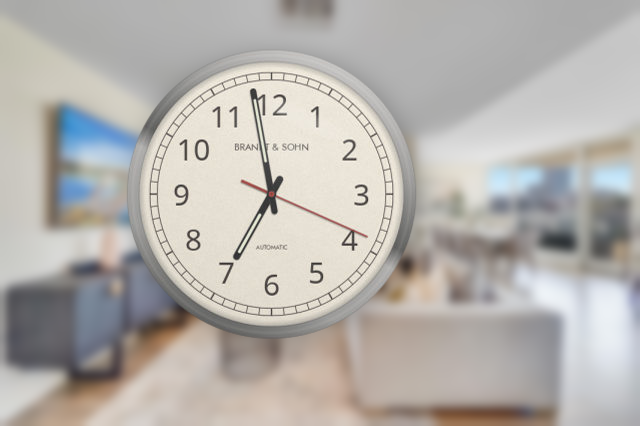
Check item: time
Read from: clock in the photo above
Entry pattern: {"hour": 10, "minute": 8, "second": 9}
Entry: {"hour": 6, "minute": 58, "second": 19}
